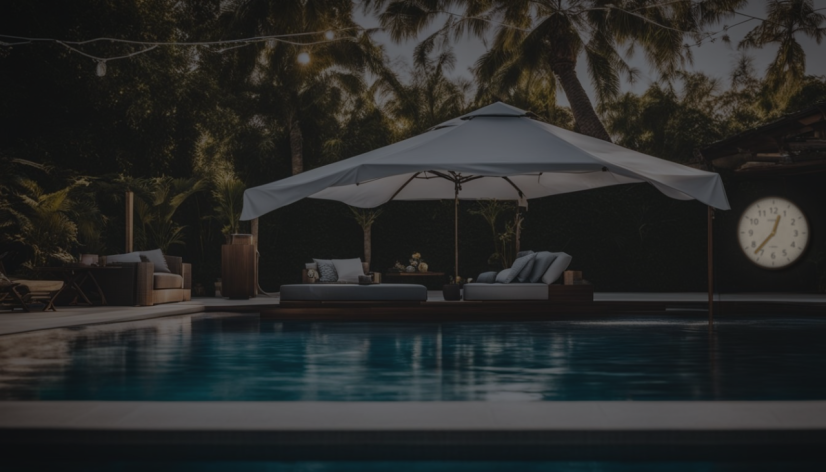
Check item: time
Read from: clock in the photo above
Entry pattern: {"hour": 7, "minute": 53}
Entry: {"hour": 12, "minute": 37}
